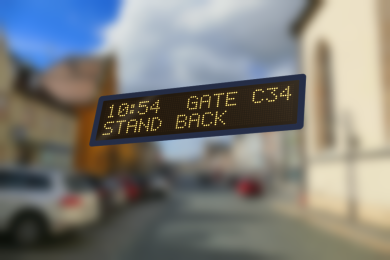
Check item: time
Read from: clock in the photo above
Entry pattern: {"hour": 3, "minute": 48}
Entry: {"hour": 10, "minute": 54}
